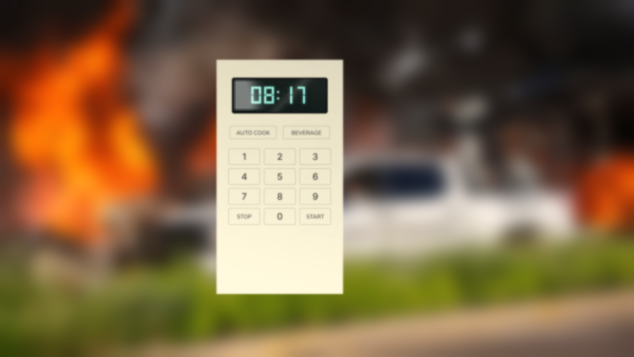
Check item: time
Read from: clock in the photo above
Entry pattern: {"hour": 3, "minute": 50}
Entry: {"hour": 8, "minute": 17}
